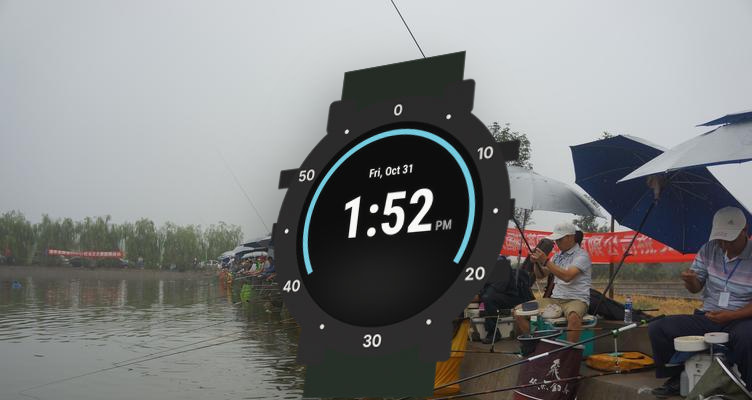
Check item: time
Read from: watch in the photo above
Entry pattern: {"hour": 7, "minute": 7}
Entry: {"hour": 1, "minute": 52}
